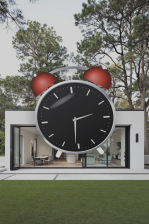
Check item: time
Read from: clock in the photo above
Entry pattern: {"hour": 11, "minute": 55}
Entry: {"hour": 2, "minute": 31}
